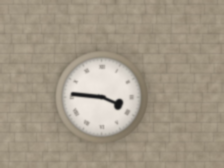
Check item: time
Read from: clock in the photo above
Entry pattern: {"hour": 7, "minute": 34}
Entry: {"hour": 3, "minute": 46}
